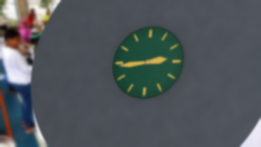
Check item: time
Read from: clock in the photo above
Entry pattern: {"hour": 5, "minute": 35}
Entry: {"hour": 2, "minute": 44}
